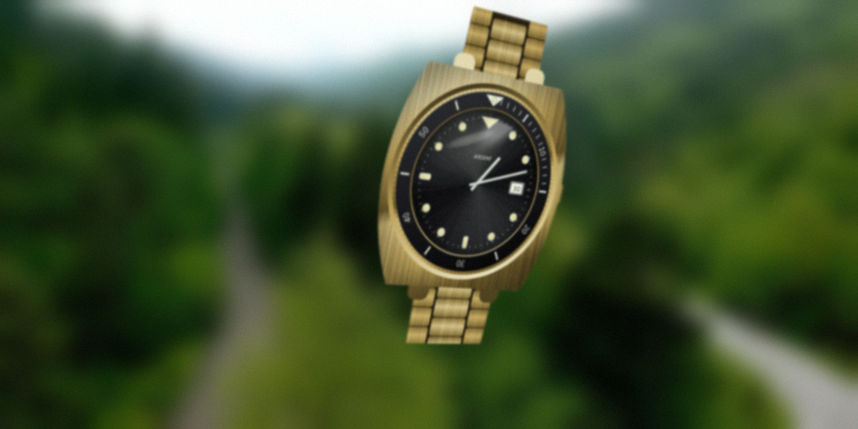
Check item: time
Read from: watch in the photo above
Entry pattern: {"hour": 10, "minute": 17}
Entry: {"hour": 1, "minute": 12}
